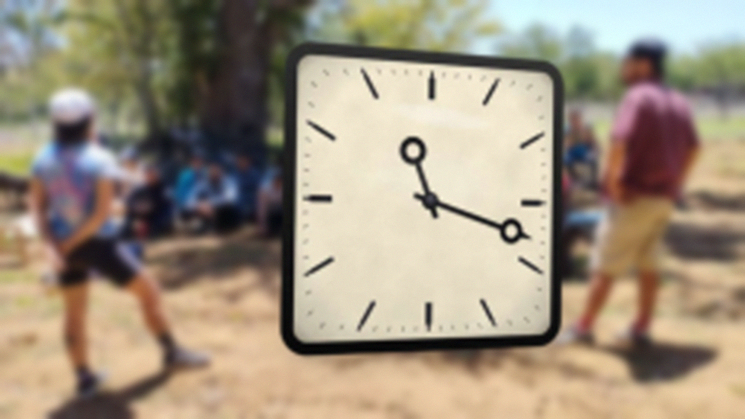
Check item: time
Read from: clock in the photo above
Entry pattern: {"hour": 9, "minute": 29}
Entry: {"hour": 11, "minute": 18}
